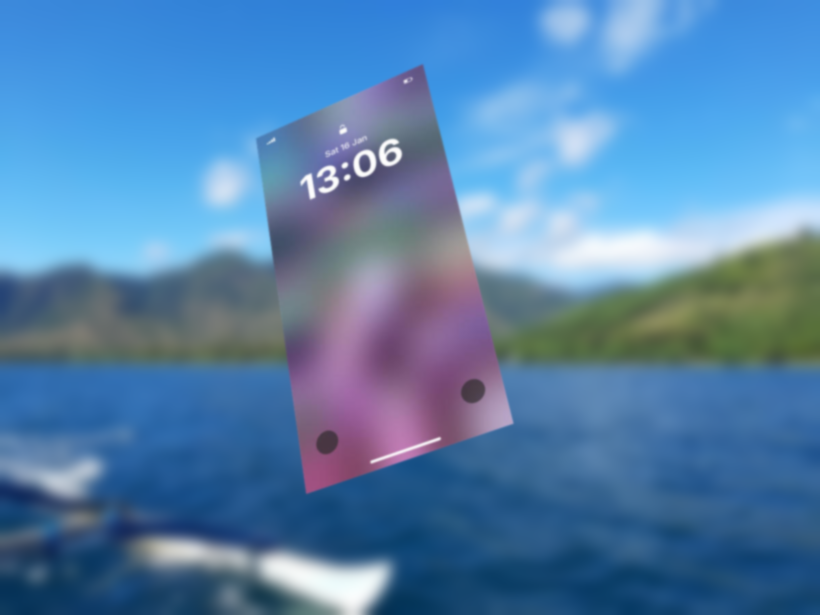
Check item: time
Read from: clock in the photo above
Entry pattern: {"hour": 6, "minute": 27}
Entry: {"hour": 13, "minute": 6}
